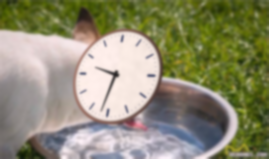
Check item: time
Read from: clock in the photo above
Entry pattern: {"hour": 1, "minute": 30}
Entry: {"hour": 9, "minute": 32}
